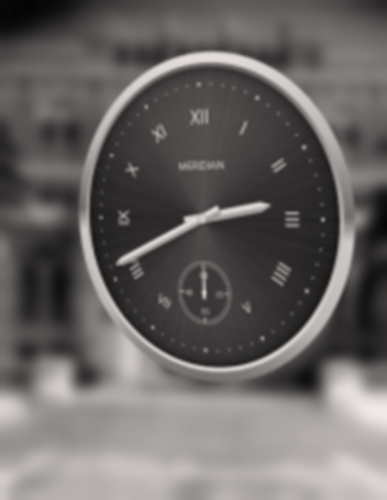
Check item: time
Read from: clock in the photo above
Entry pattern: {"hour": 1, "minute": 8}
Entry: {"hour": 2, "minute": 41}
